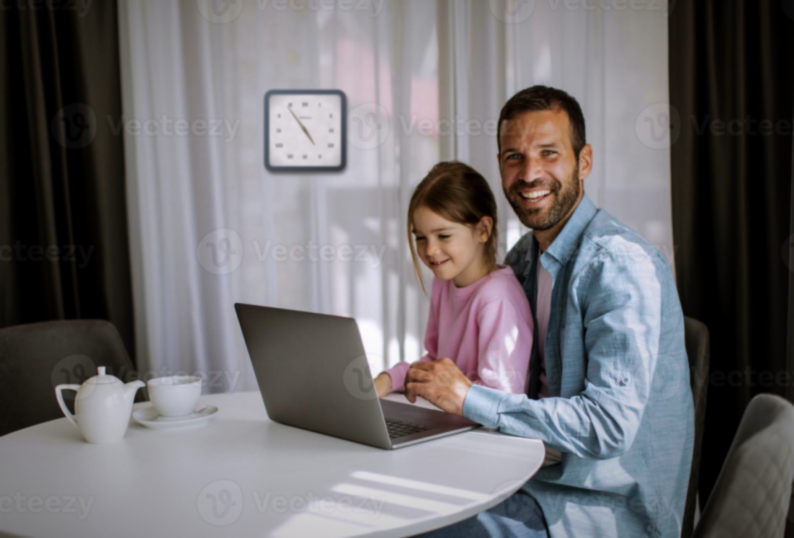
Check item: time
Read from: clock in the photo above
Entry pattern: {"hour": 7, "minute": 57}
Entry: {"hour": 4, "minute": 54}
